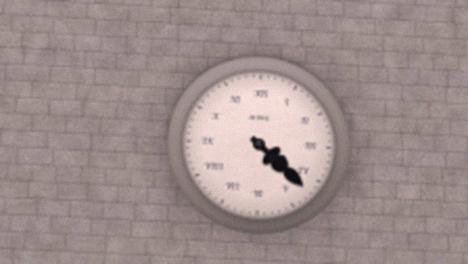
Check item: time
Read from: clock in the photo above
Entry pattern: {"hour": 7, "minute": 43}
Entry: {"hour": 4, "minute": 22}
